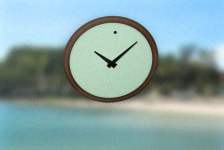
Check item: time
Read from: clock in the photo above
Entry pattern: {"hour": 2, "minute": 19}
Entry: {"hour": 10, "minute": 7}
